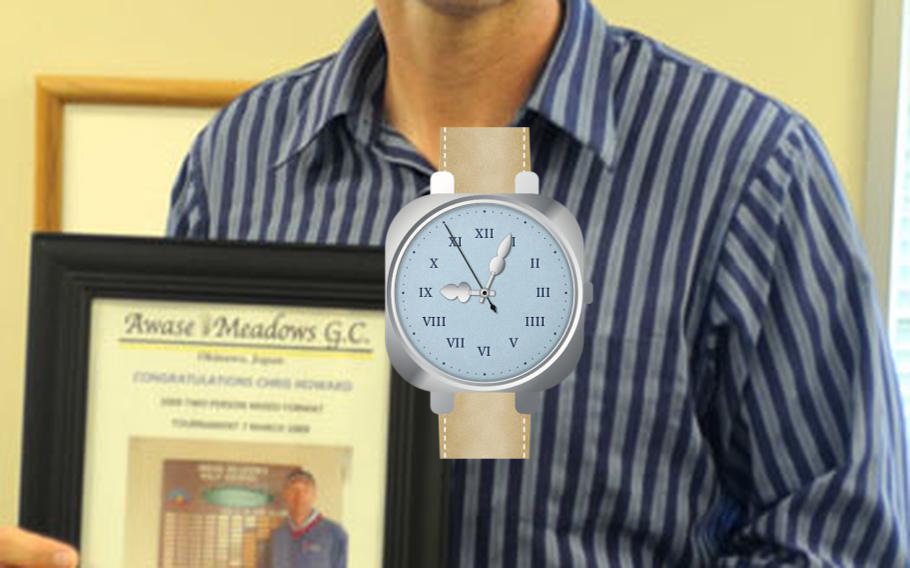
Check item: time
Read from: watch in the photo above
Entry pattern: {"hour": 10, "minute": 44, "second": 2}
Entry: {"hour": 9, "minute": 3, "second": 55}
